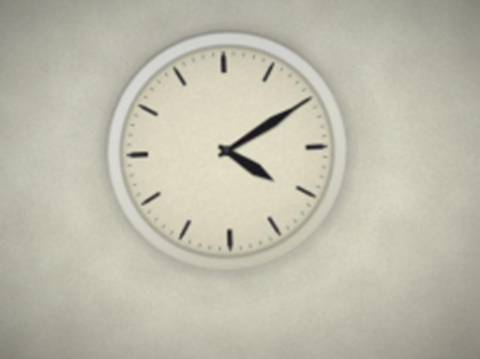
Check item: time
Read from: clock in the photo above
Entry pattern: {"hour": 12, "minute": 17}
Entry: {"hour": 4, "minute": 10}
